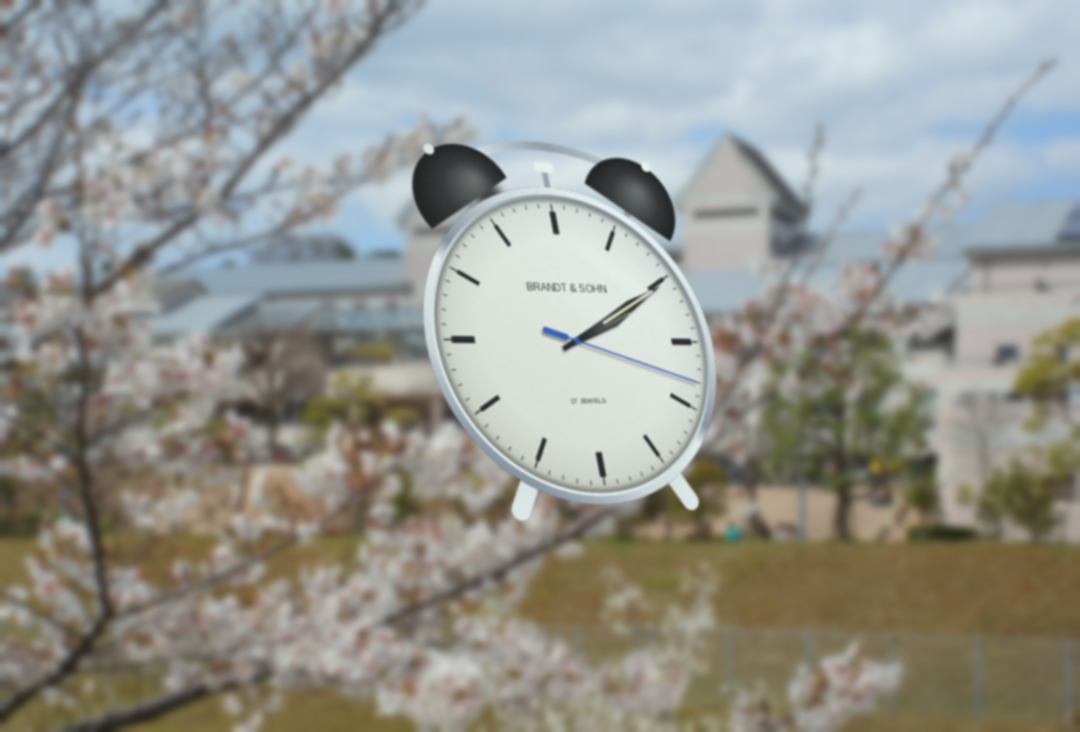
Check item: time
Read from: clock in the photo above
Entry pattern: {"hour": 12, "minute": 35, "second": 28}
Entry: {"hour": 2, "minute": 10, "second": 18}
